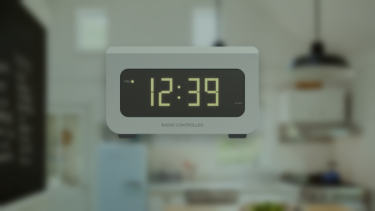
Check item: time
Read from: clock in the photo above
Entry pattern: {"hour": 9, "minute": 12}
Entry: {"hour": 12, "minute": 39}
